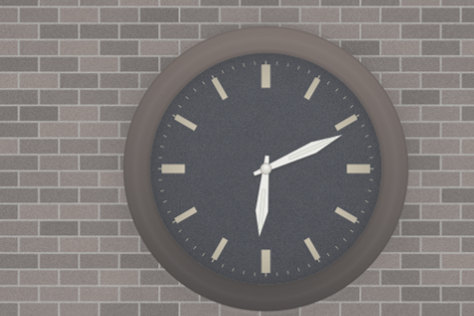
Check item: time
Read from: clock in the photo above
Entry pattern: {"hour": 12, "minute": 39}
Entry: {"hour": 6, "minute": 11}
